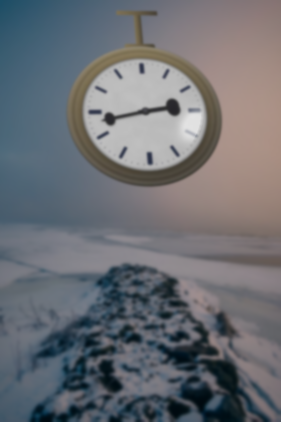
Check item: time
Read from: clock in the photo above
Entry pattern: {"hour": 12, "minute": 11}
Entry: {"hour": 2, "minute": 43}
